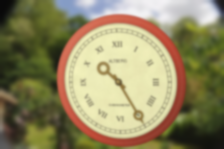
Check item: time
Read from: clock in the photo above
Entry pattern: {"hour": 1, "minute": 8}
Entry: {"hour": 10, "minute": 25}
